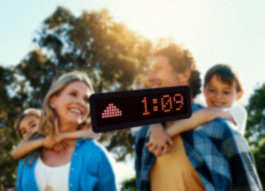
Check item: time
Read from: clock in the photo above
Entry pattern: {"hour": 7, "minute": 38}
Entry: {"hour": 1, "minute": 9}
